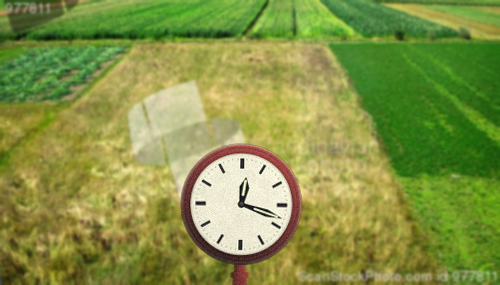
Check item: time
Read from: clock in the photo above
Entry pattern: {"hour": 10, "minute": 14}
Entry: {"hour": 12, "minute": 18}
